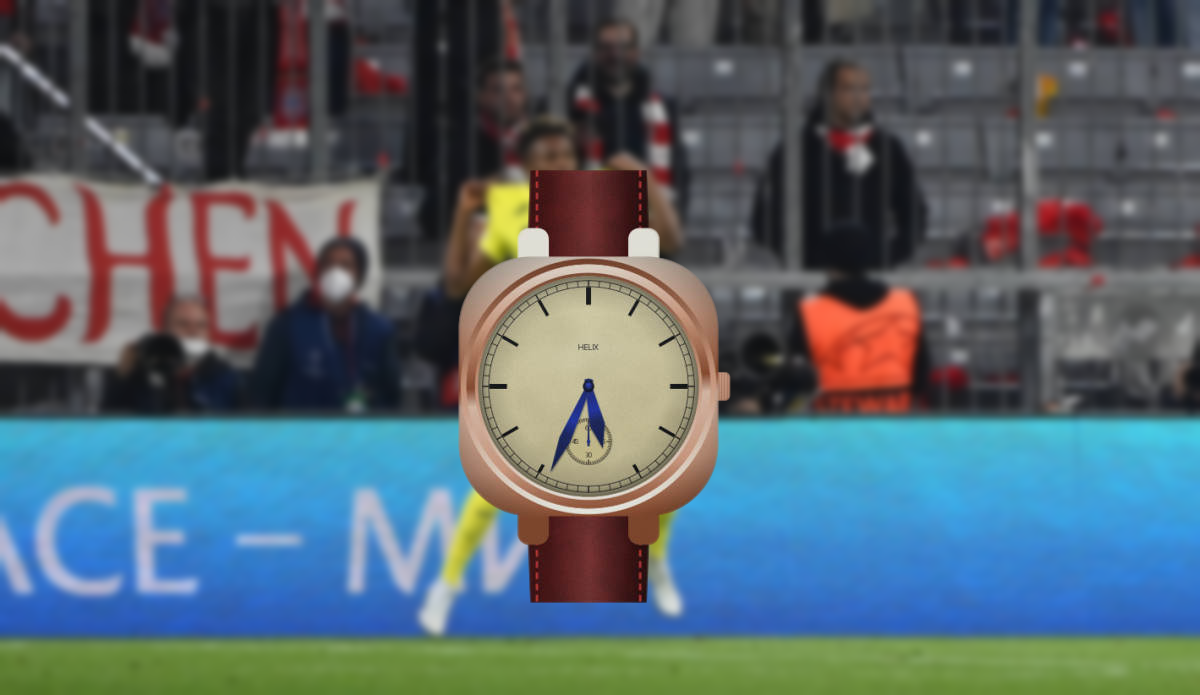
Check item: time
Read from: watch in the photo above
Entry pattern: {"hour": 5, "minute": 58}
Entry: {"hour": 5, "minute": 34}
